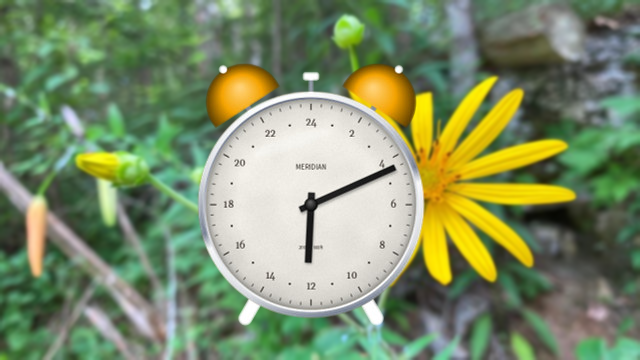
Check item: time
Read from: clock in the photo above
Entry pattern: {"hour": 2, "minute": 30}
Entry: {"hour": 12, "minute": 11}
